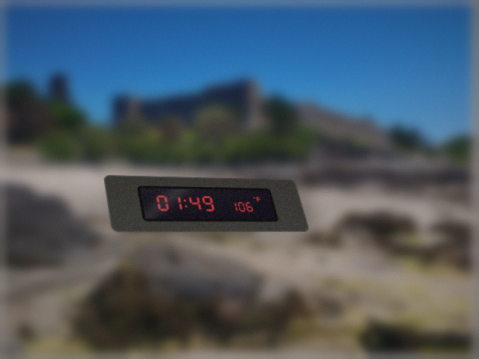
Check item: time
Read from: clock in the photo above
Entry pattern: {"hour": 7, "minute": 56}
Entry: {"hour": 1, "minute": 49}
